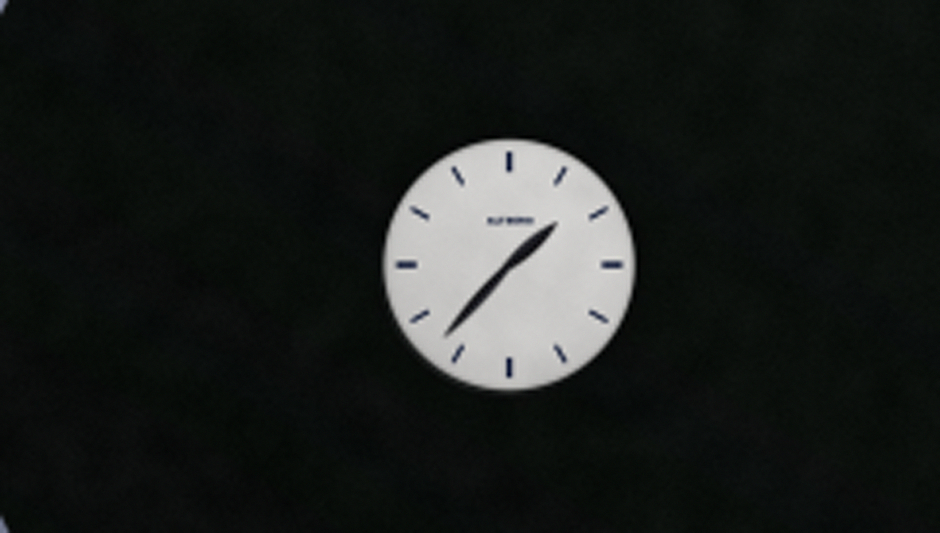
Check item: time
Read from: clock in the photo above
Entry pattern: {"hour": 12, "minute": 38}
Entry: {"hour": 1, "minute": 37}
